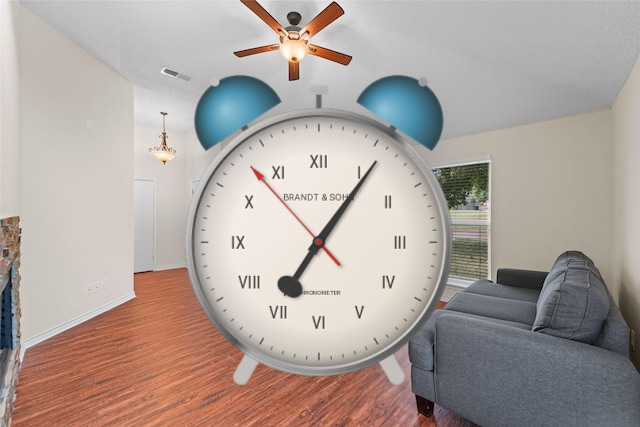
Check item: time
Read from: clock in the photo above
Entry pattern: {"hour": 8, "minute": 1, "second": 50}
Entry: {"hour": 7, "minute": 5, "second": 53}
